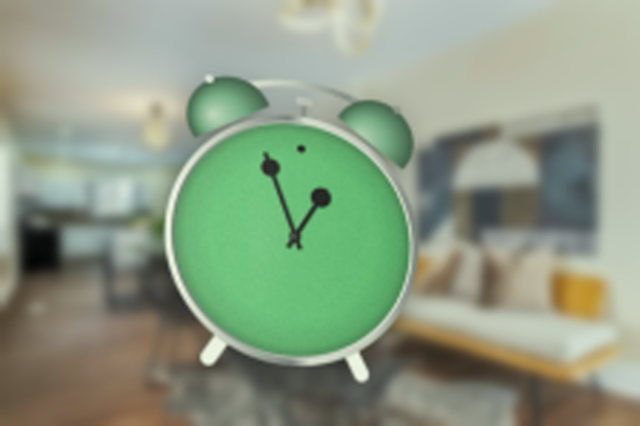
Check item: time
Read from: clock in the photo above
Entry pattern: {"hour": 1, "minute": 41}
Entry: {"hour": 12, "minute": 56}
